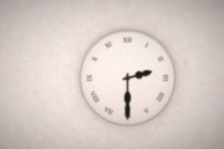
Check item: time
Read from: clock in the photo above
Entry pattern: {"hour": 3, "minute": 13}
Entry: {"hour": 2, "minute": 30}
